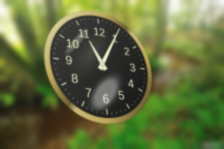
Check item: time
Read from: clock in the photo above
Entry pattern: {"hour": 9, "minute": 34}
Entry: {"hour": 11, "minute": 5}
